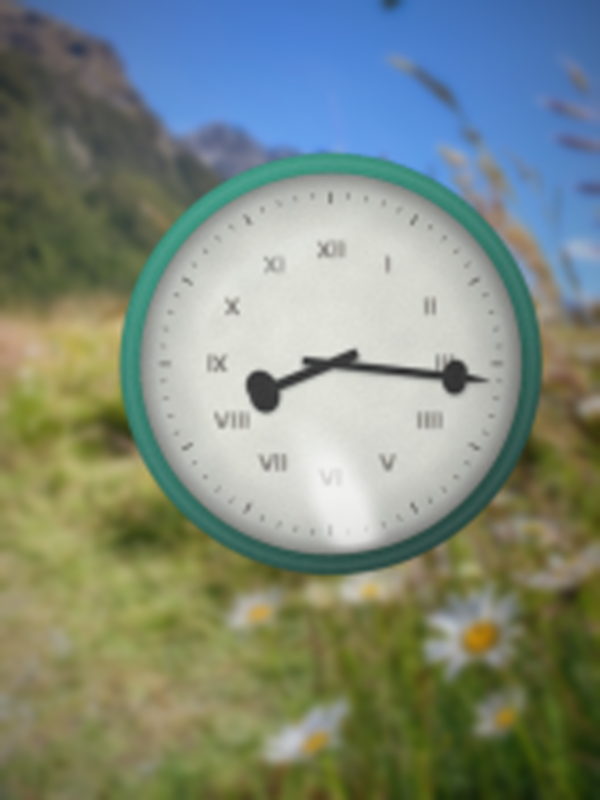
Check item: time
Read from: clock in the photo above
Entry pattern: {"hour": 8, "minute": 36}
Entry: {"hour": 8, "minute": 16}
